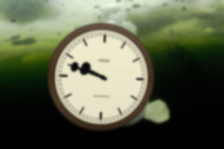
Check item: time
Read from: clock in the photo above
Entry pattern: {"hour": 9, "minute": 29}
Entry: {"hour": 9, "minute": 48}
